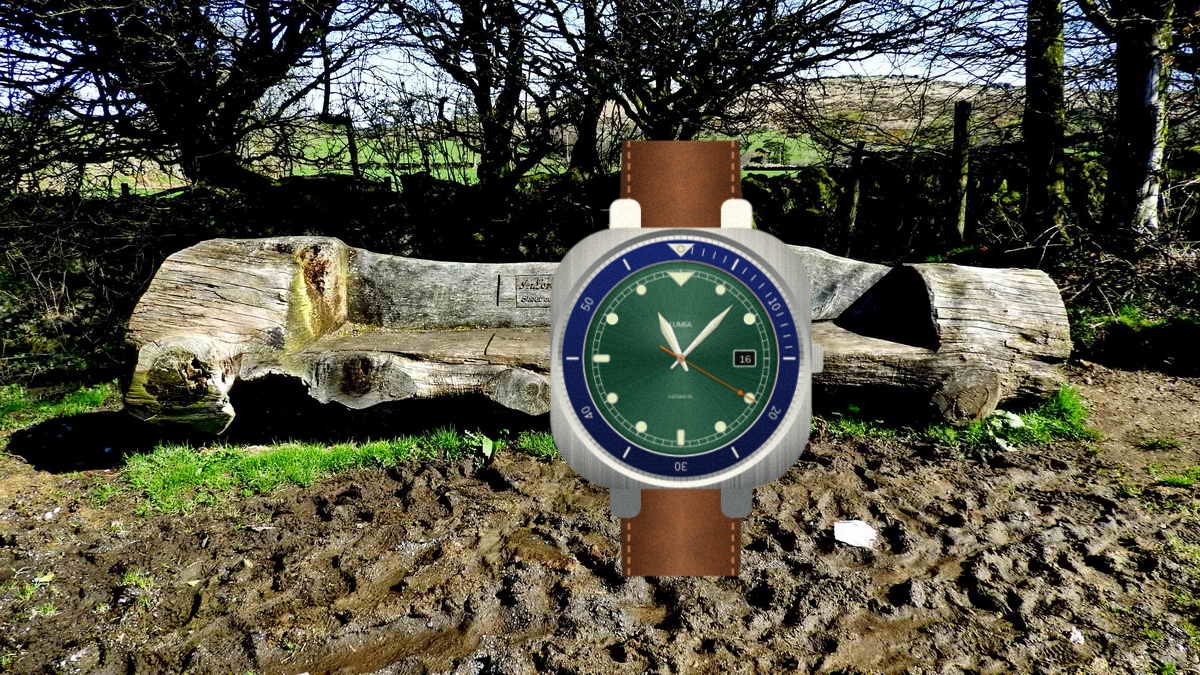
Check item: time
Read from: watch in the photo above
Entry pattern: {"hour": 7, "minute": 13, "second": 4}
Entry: {"hour": 11, "minute": 7, "second": 20}
